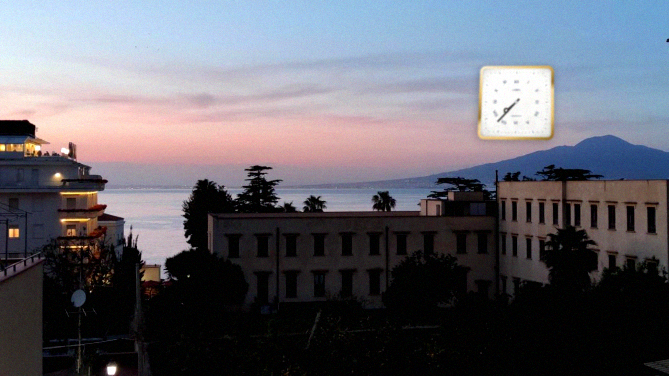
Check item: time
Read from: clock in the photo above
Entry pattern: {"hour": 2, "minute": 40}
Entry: {"hour": 7, "minute": 37}
